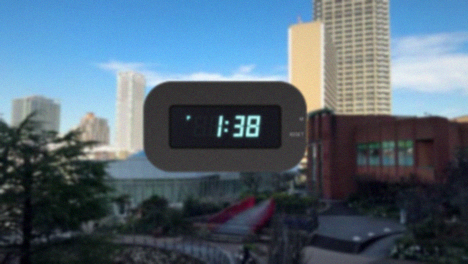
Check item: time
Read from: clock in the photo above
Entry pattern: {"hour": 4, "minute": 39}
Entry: {"hour": 1, "minute": 38}
